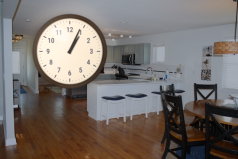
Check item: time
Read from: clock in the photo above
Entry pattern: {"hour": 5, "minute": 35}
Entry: {"hour": 1, "minute": 4}
